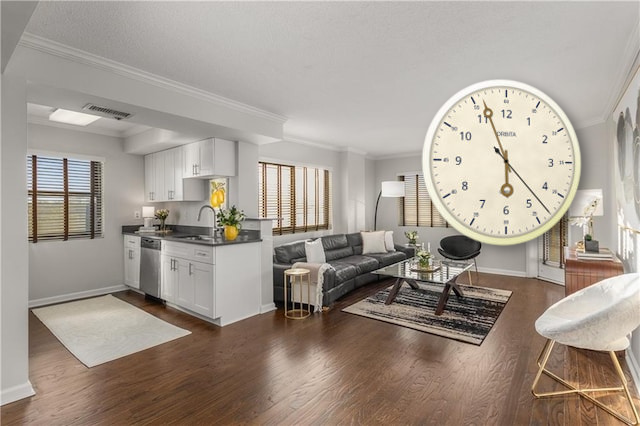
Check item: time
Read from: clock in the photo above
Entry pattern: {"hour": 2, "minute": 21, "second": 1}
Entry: {"hour": 5, "minute": 56, "second": 23}
